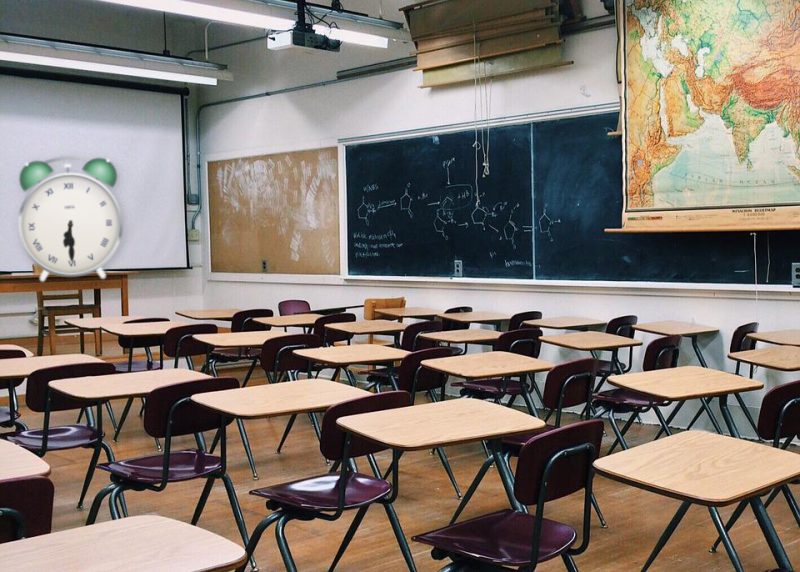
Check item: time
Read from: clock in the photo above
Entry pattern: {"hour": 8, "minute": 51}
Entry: {"hour": 6, "minute": 30}
